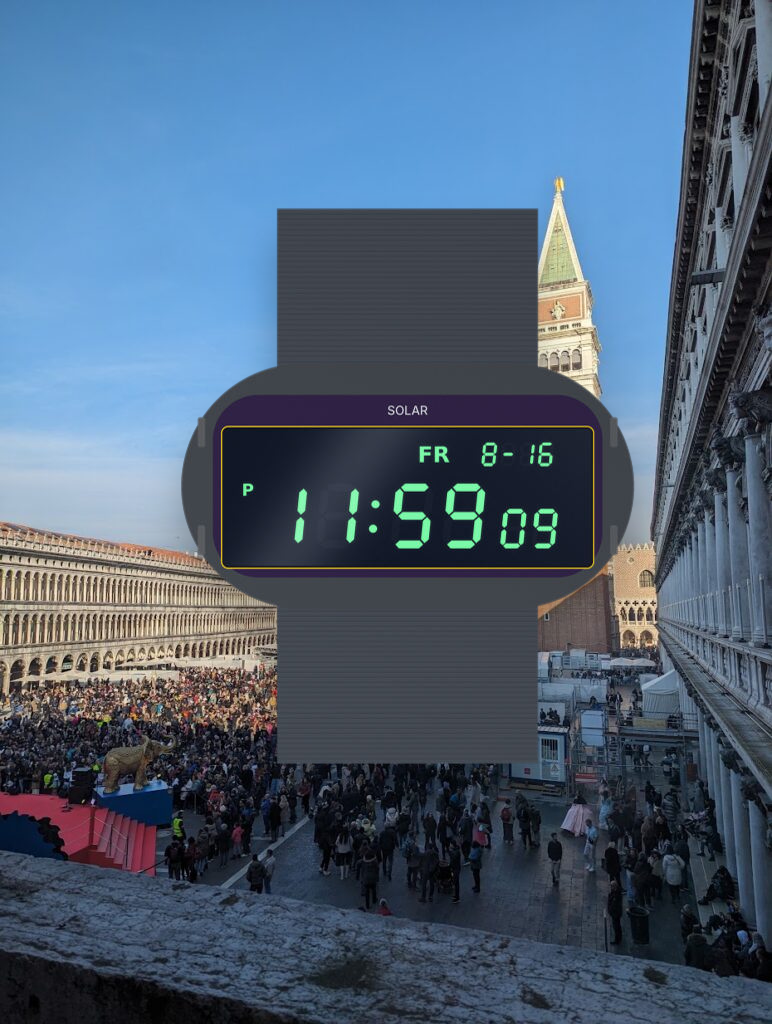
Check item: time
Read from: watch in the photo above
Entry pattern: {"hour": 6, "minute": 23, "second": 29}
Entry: {"hour": 11, "minute": 59, "second": 9}
